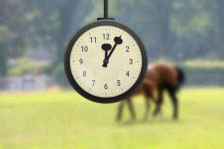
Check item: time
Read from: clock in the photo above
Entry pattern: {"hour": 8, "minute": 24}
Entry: {"hour": 12, "minute": 5}
